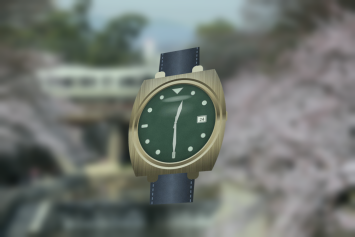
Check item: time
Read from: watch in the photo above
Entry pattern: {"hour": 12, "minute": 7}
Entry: {"hour": 12, "minute": 30}
